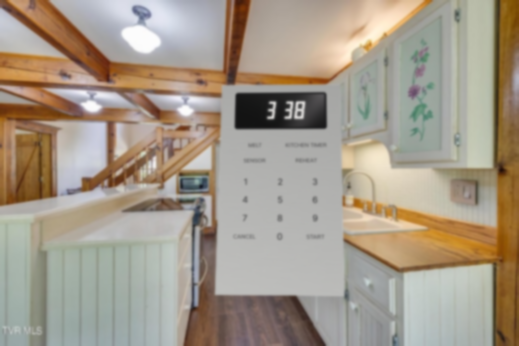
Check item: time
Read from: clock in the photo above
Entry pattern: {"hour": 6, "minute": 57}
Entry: {"hour": 3, "minute": 38}
